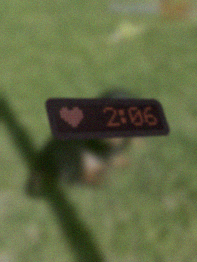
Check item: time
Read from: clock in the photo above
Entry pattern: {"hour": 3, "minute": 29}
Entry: {"hour": 2, "minute": 6}
